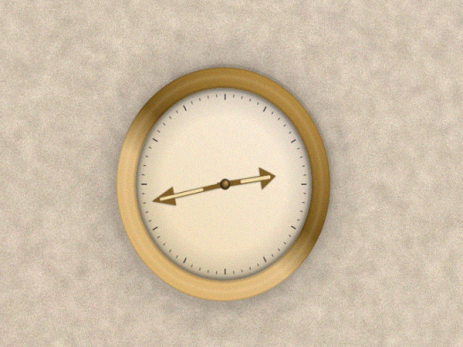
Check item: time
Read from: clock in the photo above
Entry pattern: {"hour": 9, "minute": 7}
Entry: {"hour": 2, "minute": 43}
